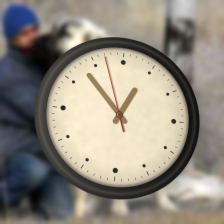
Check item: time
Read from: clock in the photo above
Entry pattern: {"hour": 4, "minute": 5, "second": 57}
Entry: {"hour": 12, "minute": 52, "second": 57}
